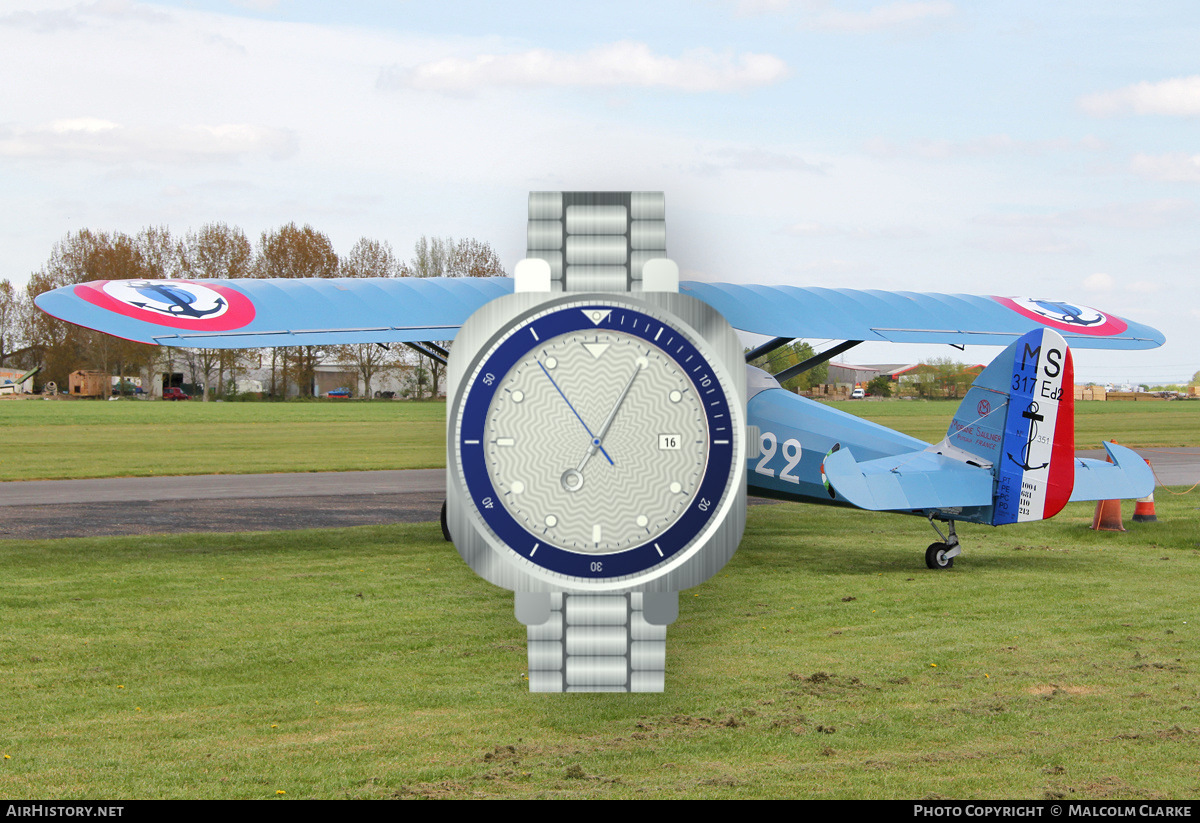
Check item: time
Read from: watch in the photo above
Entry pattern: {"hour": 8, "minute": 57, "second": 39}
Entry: {"hour": 7, "minute": 4, "second": 54}
